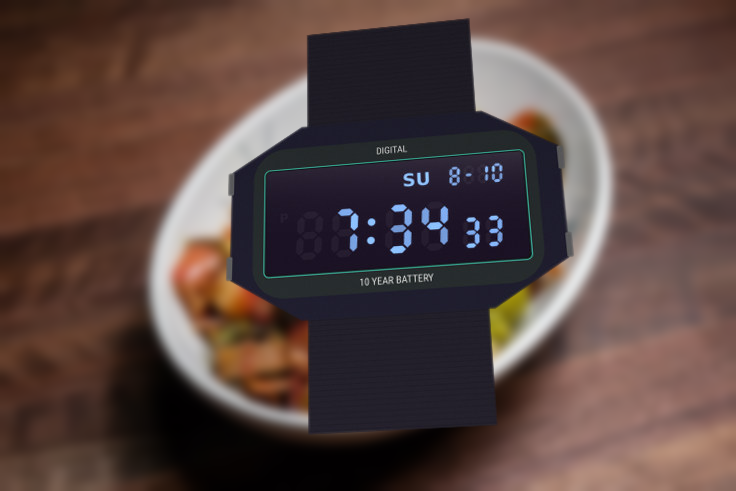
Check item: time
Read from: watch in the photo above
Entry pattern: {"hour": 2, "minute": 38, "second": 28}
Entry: {"hour": 7, "minute": 34, "second": 33}
